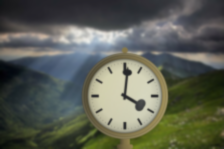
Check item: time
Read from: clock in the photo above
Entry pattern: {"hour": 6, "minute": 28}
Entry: {"hour": 4, "minute": 1}
